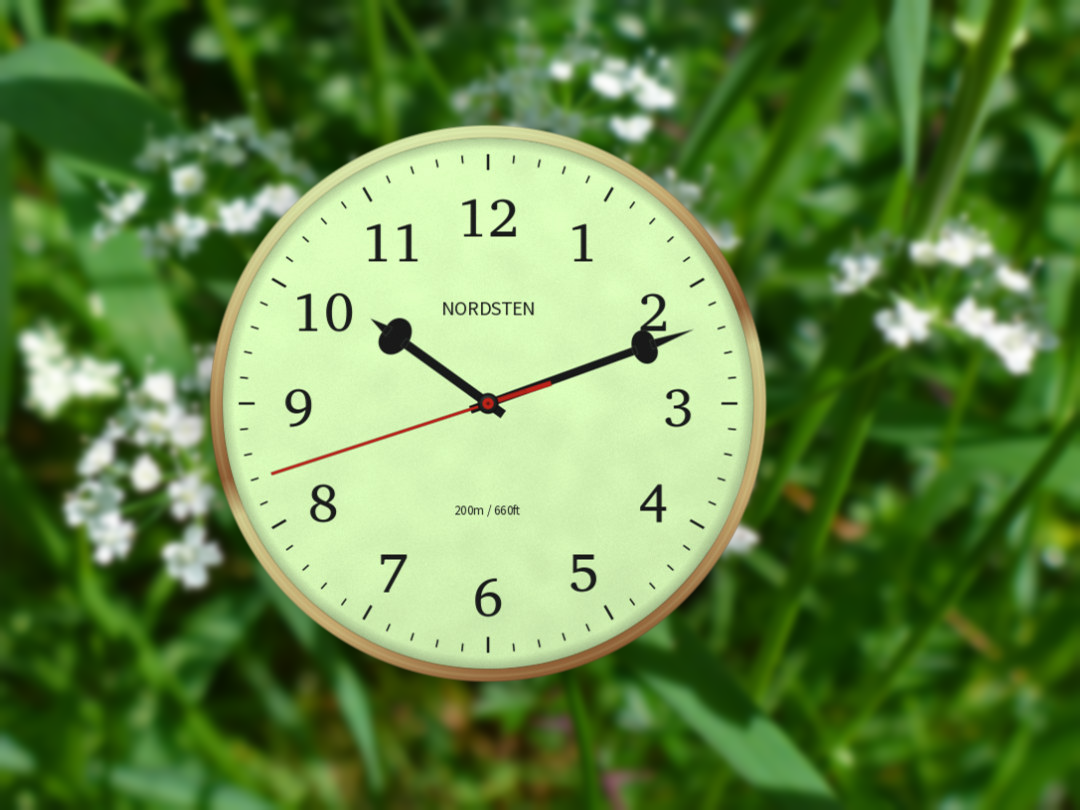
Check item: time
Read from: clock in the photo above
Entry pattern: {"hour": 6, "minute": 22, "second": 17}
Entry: {"hour": 10, "minute": 11, "second": 42}
